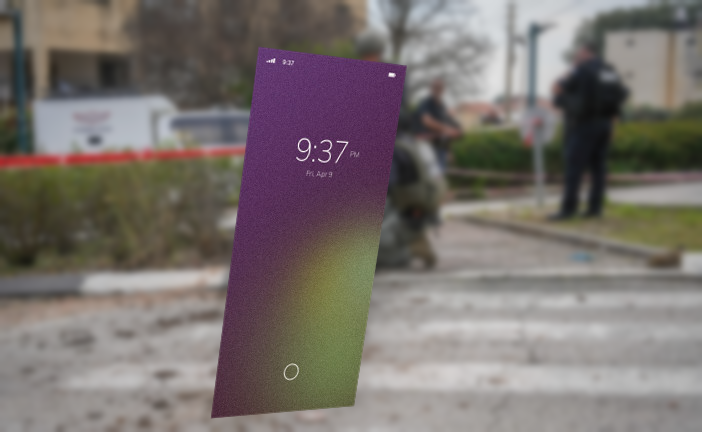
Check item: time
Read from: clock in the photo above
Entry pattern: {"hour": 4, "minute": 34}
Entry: {"hour": 9, "minute": 37}
